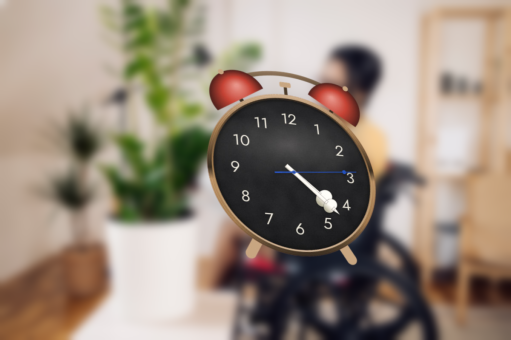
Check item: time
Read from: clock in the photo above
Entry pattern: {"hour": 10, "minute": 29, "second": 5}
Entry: {"hour": 4, "minute": 22, "second": 14}
